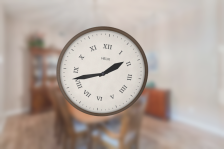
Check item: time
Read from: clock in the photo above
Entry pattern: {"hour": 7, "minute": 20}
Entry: {"hour": 1, "minute": 42}
